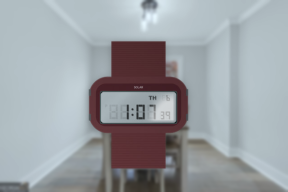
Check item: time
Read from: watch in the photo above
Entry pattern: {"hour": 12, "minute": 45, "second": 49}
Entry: {"hour": 1, "minute": 7, "second": 39}
